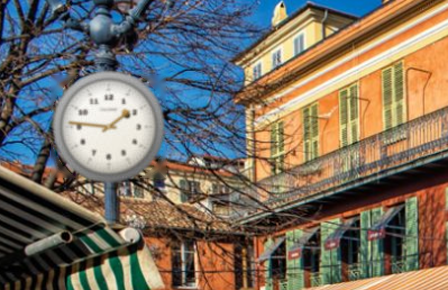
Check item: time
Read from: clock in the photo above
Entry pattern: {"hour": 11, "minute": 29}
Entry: {"hour": 1, "minute": 46}
